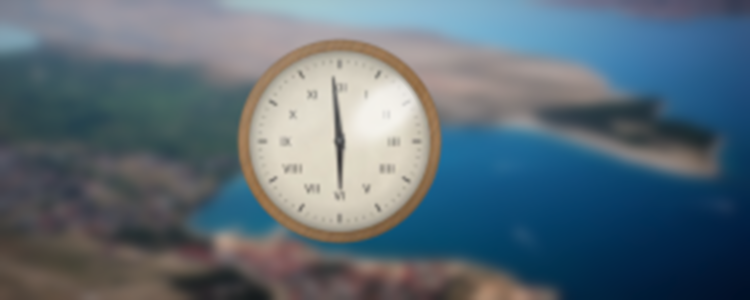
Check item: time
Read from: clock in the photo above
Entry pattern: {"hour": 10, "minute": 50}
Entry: {"hour": 5, "minute": 59}
